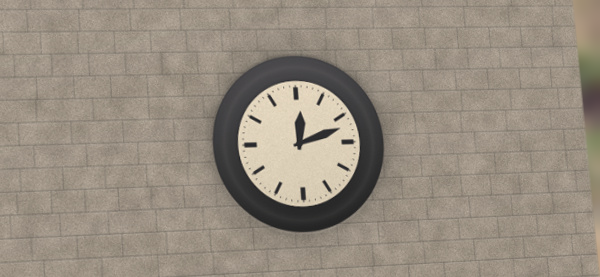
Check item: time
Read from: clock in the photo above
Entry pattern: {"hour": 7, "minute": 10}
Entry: {"hour": 12, "minute": 12}
